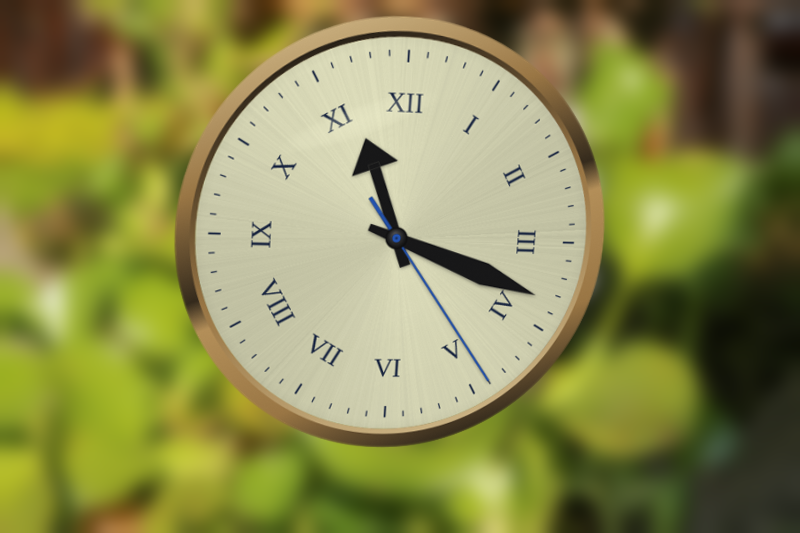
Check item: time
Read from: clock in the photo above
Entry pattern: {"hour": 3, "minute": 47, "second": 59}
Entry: {"hour": 11, "minute": 18, "second": 24}
